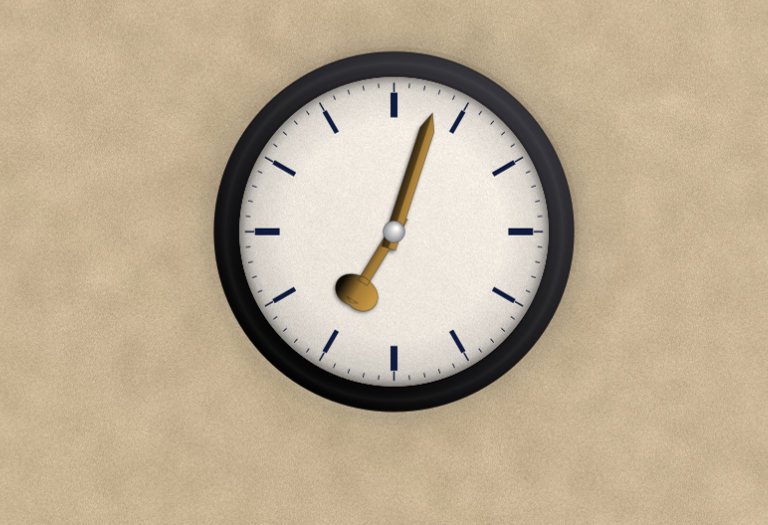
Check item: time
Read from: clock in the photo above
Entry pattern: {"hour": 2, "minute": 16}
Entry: {"hour": 7, "minute": 3}
